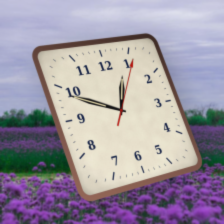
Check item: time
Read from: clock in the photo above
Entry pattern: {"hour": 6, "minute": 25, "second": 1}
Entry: {"hour": 12, "minute": 49, "second": 6}
